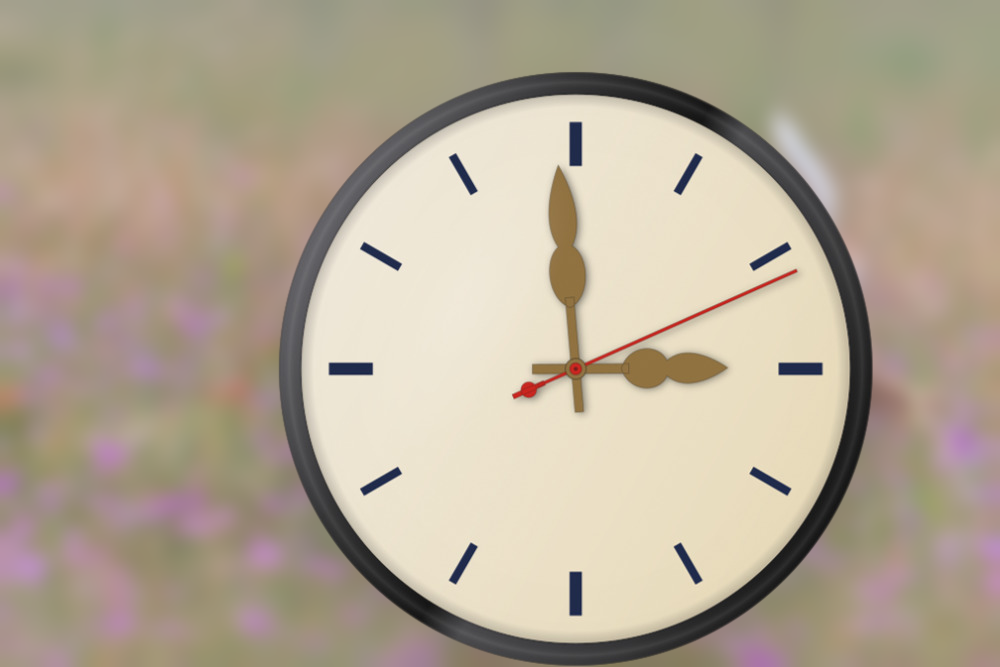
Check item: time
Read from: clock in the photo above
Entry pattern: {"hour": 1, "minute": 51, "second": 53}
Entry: {"hour": 2, "minute": 59, "second": 11}
